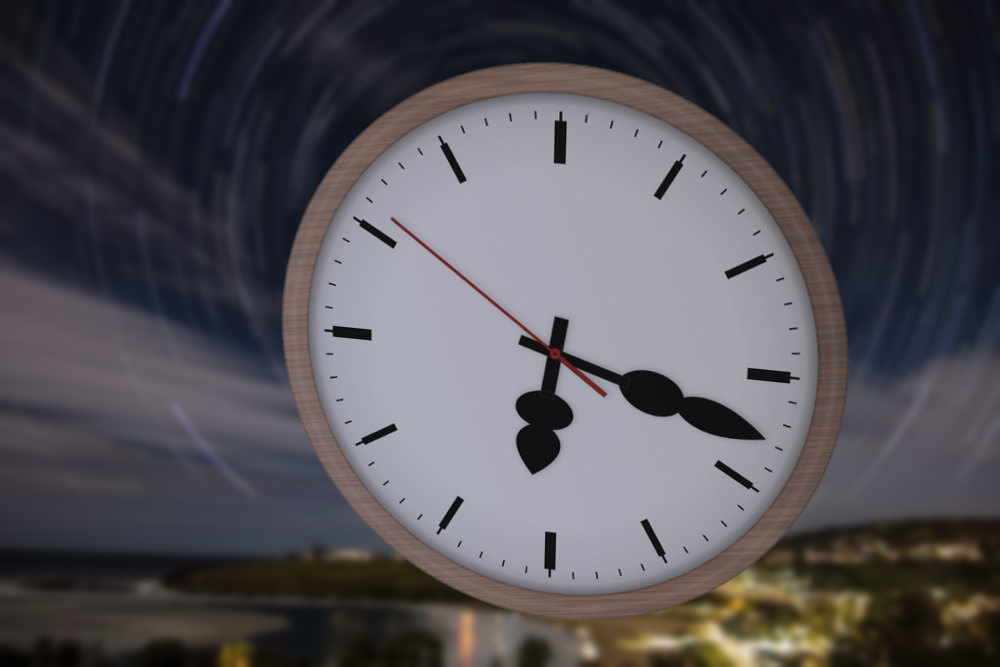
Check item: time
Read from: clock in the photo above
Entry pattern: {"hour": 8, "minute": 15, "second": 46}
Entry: {"hour": 6, "minute": 17, "second": 51}
